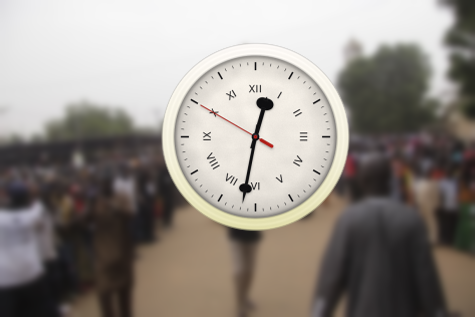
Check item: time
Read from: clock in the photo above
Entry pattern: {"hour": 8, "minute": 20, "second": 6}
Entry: {"hour": 12, "minute": 31, "second": 50}
